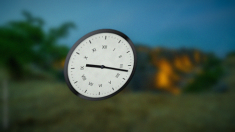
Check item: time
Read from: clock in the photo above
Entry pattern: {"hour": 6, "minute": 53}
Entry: {"hour": 9, "minute": 17}
